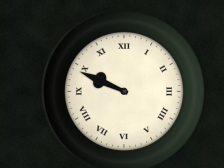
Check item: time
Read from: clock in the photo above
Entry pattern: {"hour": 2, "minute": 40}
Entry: {"hour": 9, "minute": 49}
